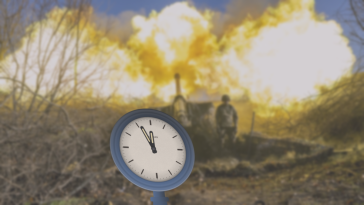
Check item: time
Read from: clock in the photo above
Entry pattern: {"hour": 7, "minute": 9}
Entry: {"hour": 11, "minute": 56}
